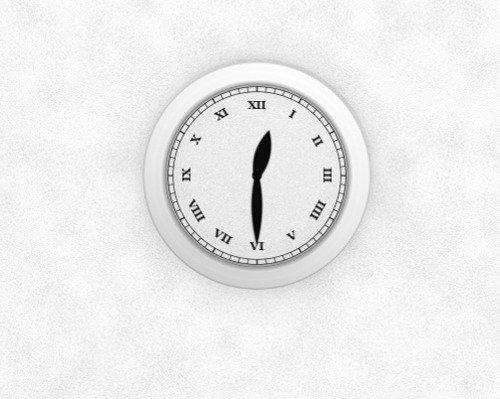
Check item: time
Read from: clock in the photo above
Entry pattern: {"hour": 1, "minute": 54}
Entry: {"hour": 12, "minute": 30}
